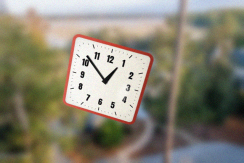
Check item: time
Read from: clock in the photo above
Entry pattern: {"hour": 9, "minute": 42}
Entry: {"hour": 12, "minute": 52}
